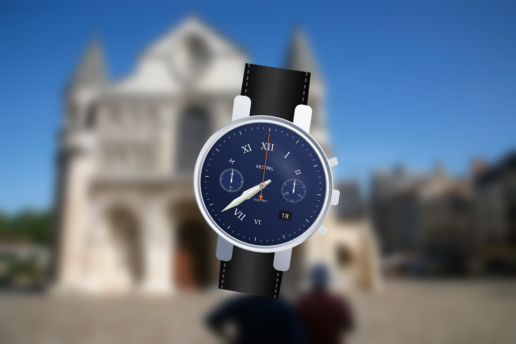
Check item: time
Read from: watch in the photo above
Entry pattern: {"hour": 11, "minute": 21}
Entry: {"hour": 7, "minute": 38}
